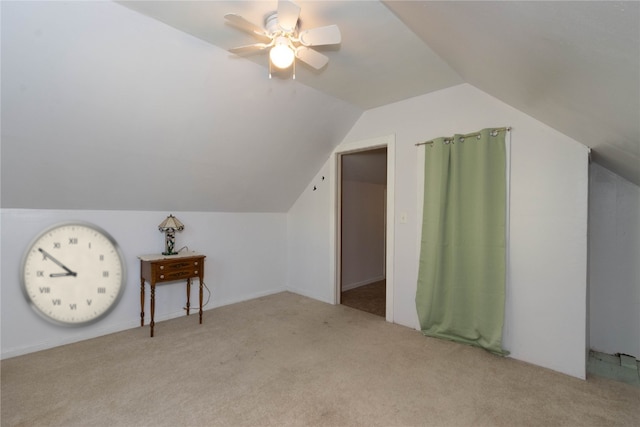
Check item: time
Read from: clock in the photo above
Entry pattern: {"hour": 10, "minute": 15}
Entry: {"hour": 8, "minute": 51}
